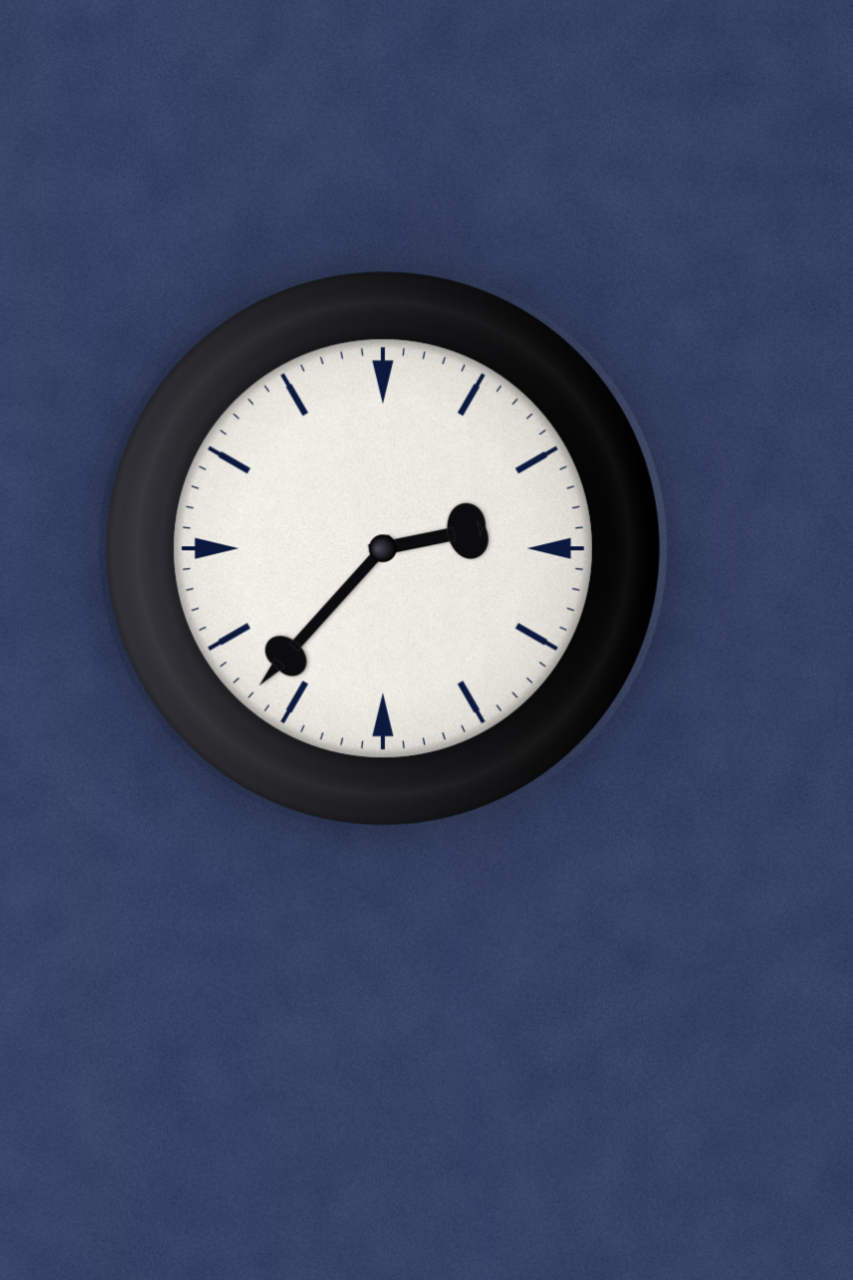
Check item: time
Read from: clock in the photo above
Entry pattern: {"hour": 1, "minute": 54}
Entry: {"hour": 2, "minute": 37}
